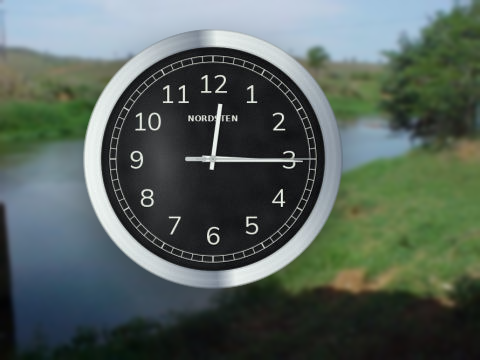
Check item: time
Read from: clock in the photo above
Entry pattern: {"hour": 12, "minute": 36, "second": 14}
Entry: {"hour": 12, "minute": 15, "second": 15}
